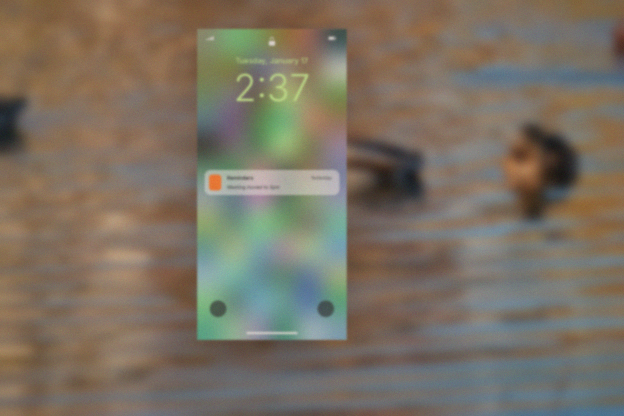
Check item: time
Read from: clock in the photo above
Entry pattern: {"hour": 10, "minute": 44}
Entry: {"hour": 2, "minute": 37}
